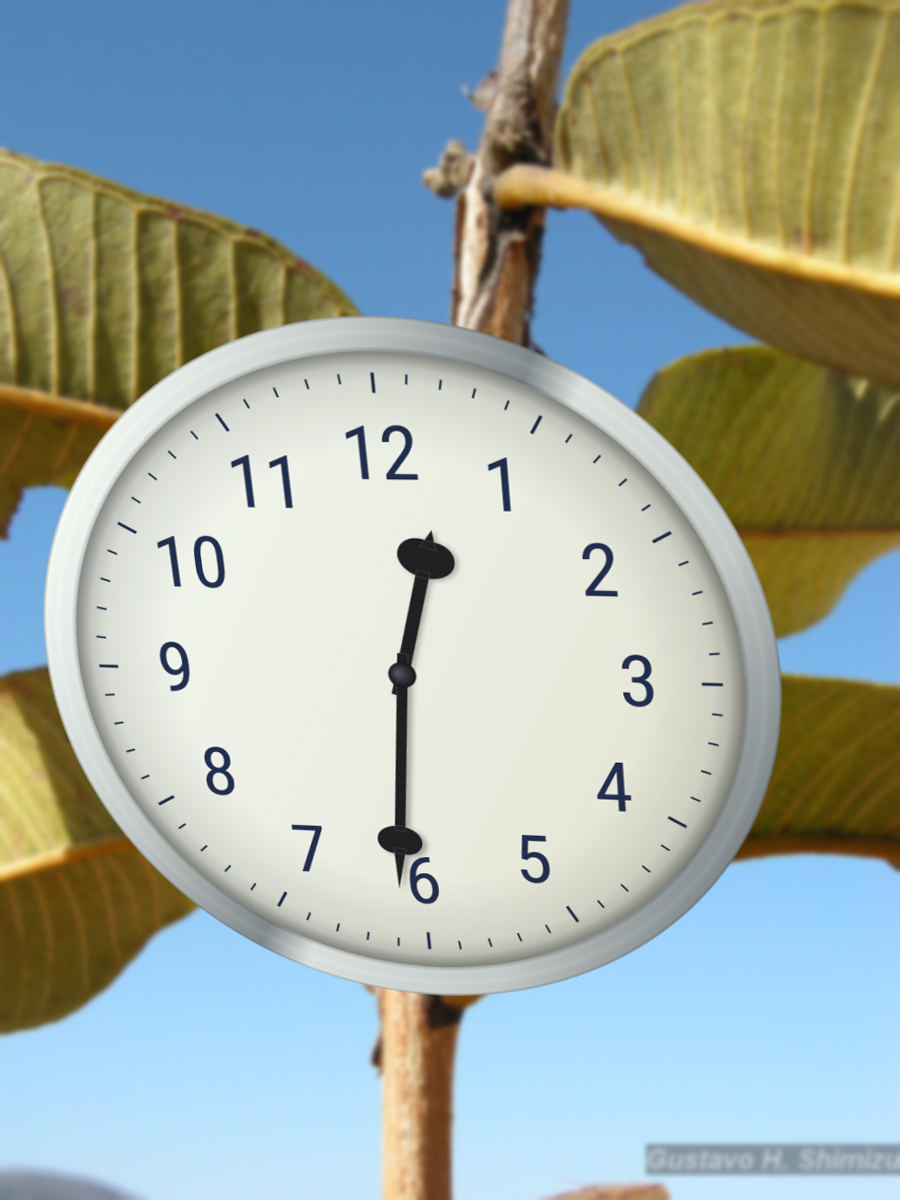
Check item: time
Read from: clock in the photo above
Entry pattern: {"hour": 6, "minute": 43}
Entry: {"hour": 12, "minute": 31}
